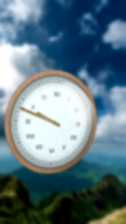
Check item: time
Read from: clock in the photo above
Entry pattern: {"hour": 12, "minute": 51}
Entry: {"hour": 9, "minute": 48}
